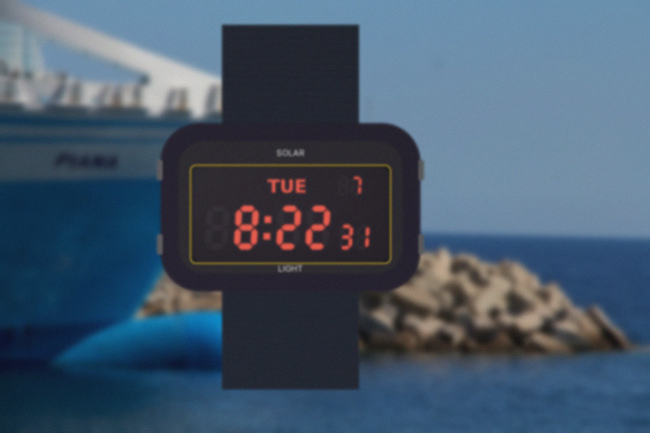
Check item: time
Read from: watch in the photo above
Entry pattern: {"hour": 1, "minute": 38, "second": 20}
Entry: {"hour": 8, "minute": 22, "second": 31}
